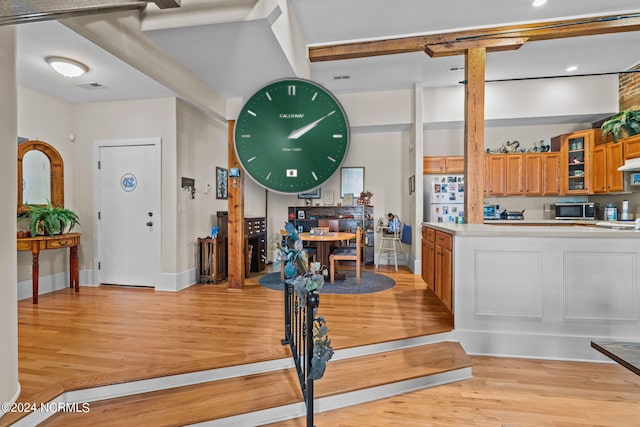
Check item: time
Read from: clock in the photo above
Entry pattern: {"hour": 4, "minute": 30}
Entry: {"hour": 2, "minute": 10}
